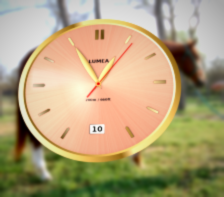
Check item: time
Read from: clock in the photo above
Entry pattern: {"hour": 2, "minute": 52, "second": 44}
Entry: {"hour": 12, "minute": 55, "second": 6}
